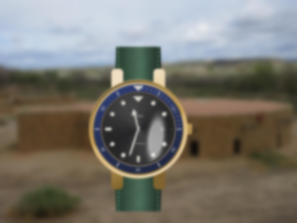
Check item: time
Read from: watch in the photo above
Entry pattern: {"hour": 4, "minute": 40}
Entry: {"hour": 11, "minute": 33}
